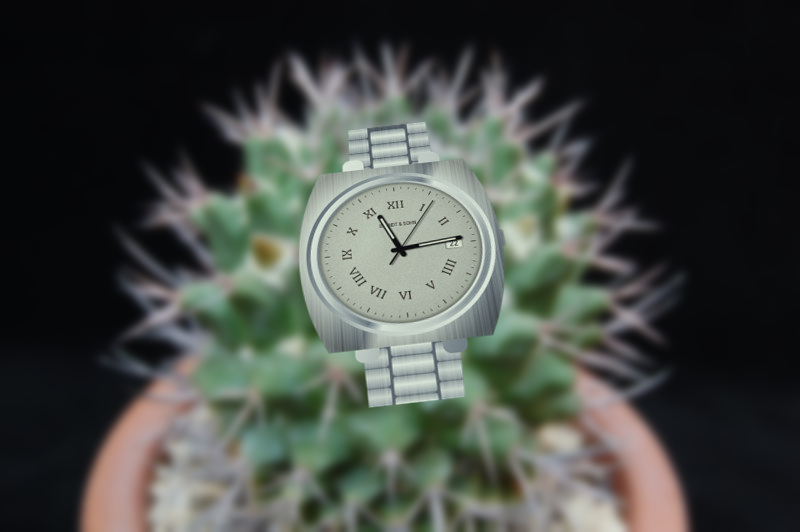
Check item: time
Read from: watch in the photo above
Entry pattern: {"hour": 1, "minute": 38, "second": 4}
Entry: {"hour": 11, "minute": 14, "second": 6}
